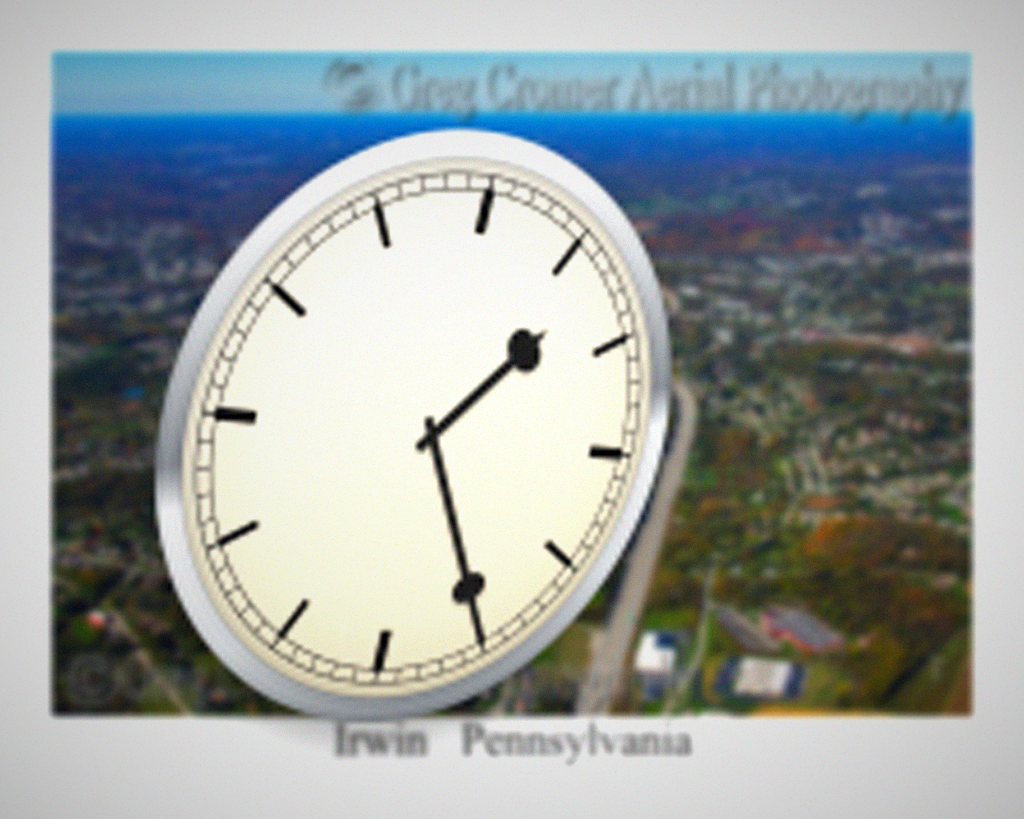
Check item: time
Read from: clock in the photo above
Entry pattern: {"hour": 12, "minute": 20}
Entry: {"hour": 1, "minute": 25}
